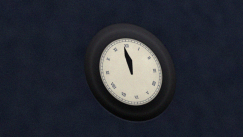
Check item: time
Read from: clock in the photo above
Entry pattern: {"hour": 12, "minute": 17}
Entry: {"hour": 11, "minute": 59}
